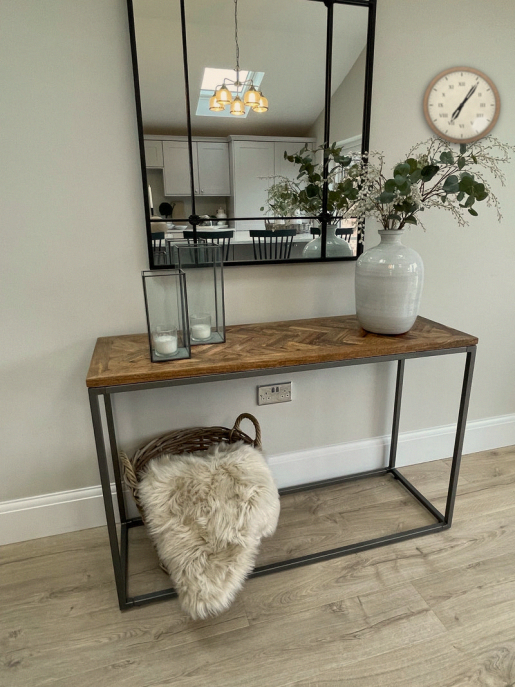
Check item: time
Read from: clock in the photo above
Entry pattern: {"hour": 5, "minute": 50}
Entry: {"hour": 7, "minute": 6}
